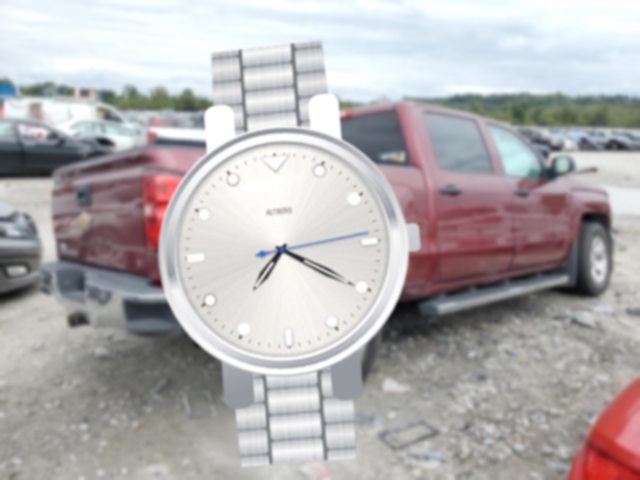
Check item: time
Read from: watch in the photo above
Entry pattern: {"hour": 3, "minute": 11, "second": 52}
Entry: {"hour": 7, "minute": 20, "second": 14}
